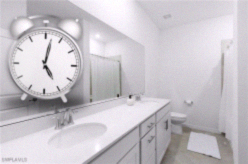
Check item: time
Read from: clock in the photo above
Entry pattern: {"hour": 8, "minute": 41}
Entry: {"hour": 5, "minute": 2}
